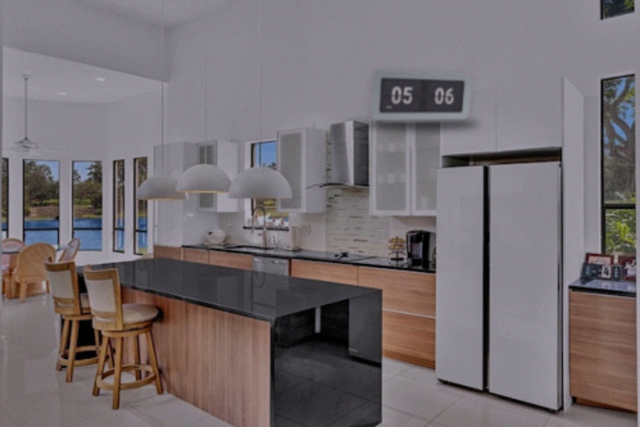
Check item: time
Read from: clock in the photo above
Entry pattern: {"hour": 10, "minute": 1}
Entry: {"hour": 5, "minute": 6}
